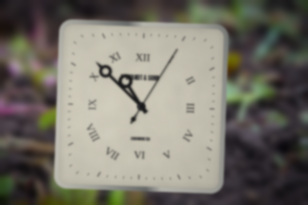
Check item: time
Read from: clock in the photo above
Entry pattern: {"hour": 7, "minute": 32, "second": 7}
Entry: {"hour": 10, "minute": 52, "second": 5}
